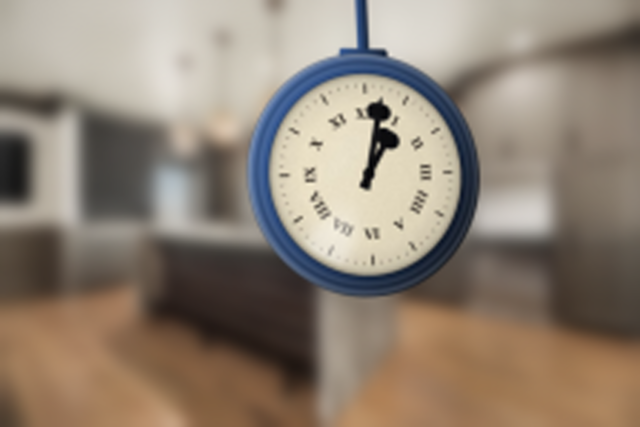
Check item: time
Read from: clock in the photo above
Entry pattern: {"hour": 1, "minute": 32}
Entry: {"hour": 1, "minute": 2}
